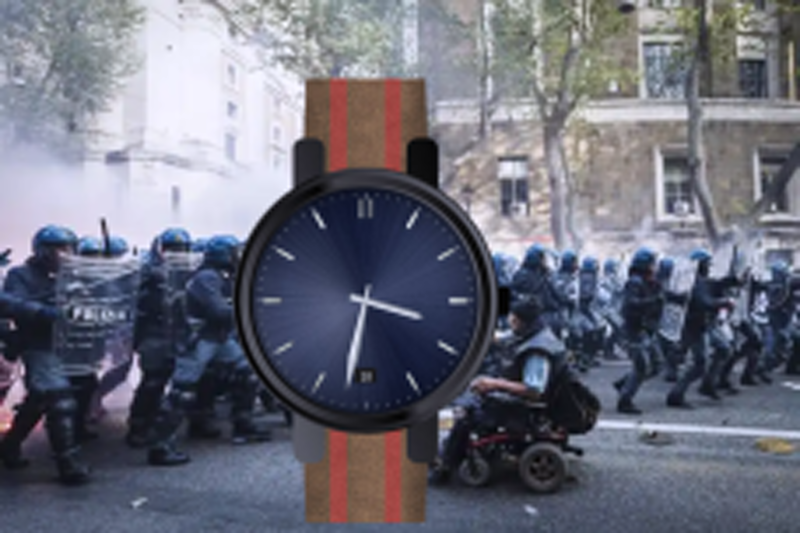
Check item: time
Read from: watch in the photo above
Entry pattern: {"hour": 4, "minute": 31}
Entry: {"hour": 3, "minute": 32}
